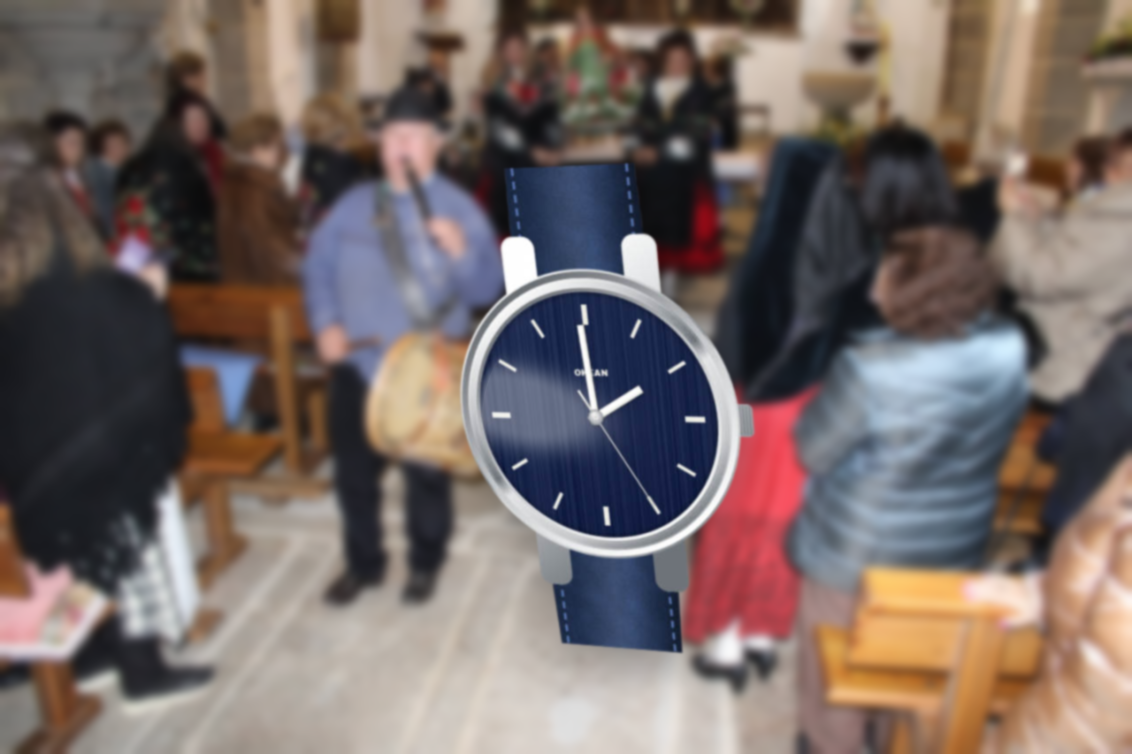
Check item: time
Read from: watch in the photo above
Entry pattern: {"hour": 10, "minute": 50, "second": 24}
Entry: {"hour": 1, "minute": 59, "second": 25}
